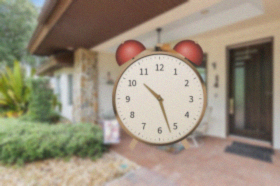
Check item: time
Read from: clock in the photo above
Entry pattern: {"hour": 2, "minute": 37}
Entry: {"hour": 10, "minute": 27}
